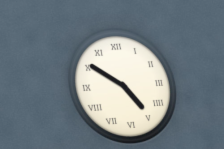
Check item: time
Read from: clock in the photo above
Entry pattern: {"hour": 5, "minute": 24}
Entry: {"hour": 4, "minute": 51}
